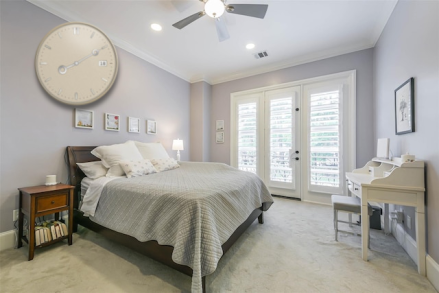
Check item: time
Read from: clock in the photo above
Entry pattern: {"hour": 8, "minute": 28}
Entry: {"hour": 8, "minute": 10}
